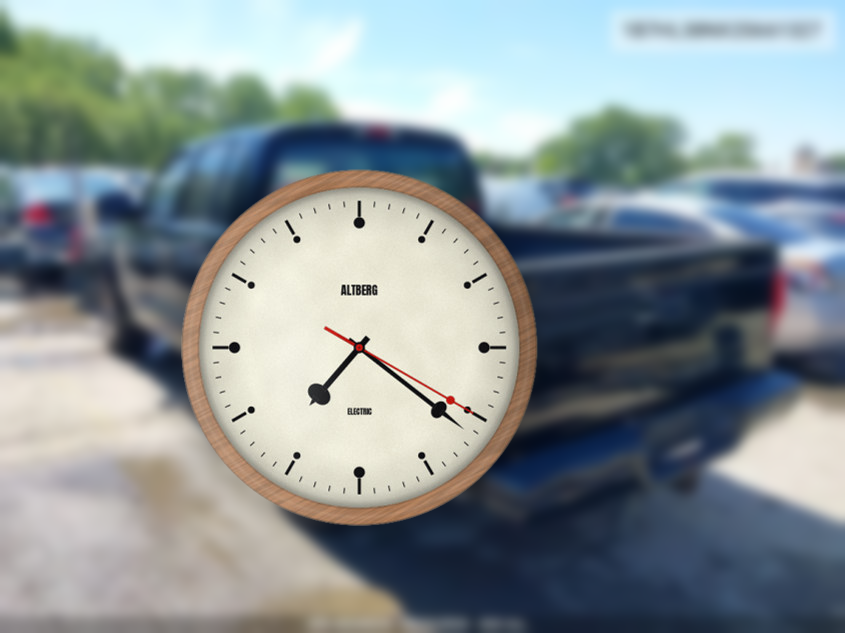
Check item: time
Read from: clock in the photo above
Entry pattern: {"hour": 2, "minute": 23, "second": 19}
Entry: {"hour": 7, "minute": 21, "second": 20}
